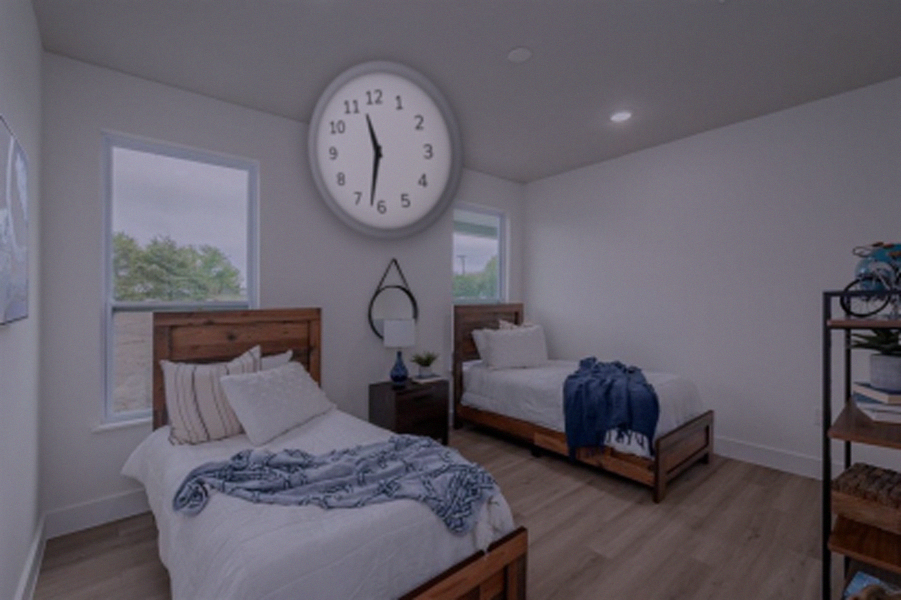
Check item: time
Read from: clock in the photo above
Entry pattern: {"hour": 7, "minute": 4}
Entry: {"hour": 11, "minute": 32}
